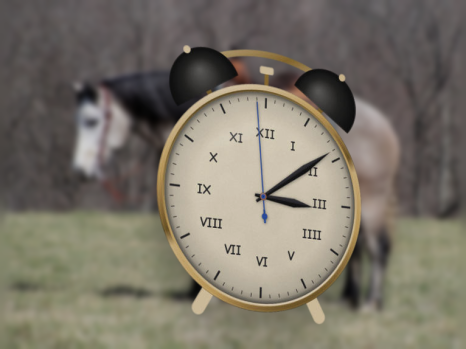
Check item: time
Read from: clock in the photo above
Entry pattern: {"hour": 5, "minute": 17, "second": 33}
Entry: {"hour": 3, "minute": 8, "second": 59}
